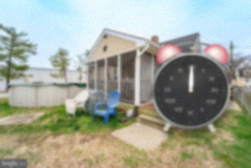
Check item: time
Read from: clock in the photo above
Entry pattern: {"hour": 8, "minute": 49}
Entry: {"hour": 12, "minute": 0}
